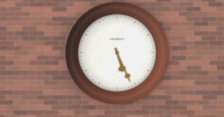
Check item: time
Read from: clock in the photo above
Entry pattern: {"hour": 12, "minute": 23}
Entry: {"hour": 5, "minute": 26}
